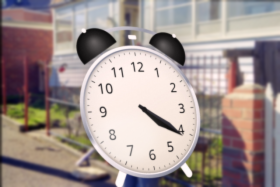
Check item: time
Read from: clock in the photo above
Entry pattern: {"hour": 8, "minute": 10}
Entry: {"hour": 4, "minute": 21}
